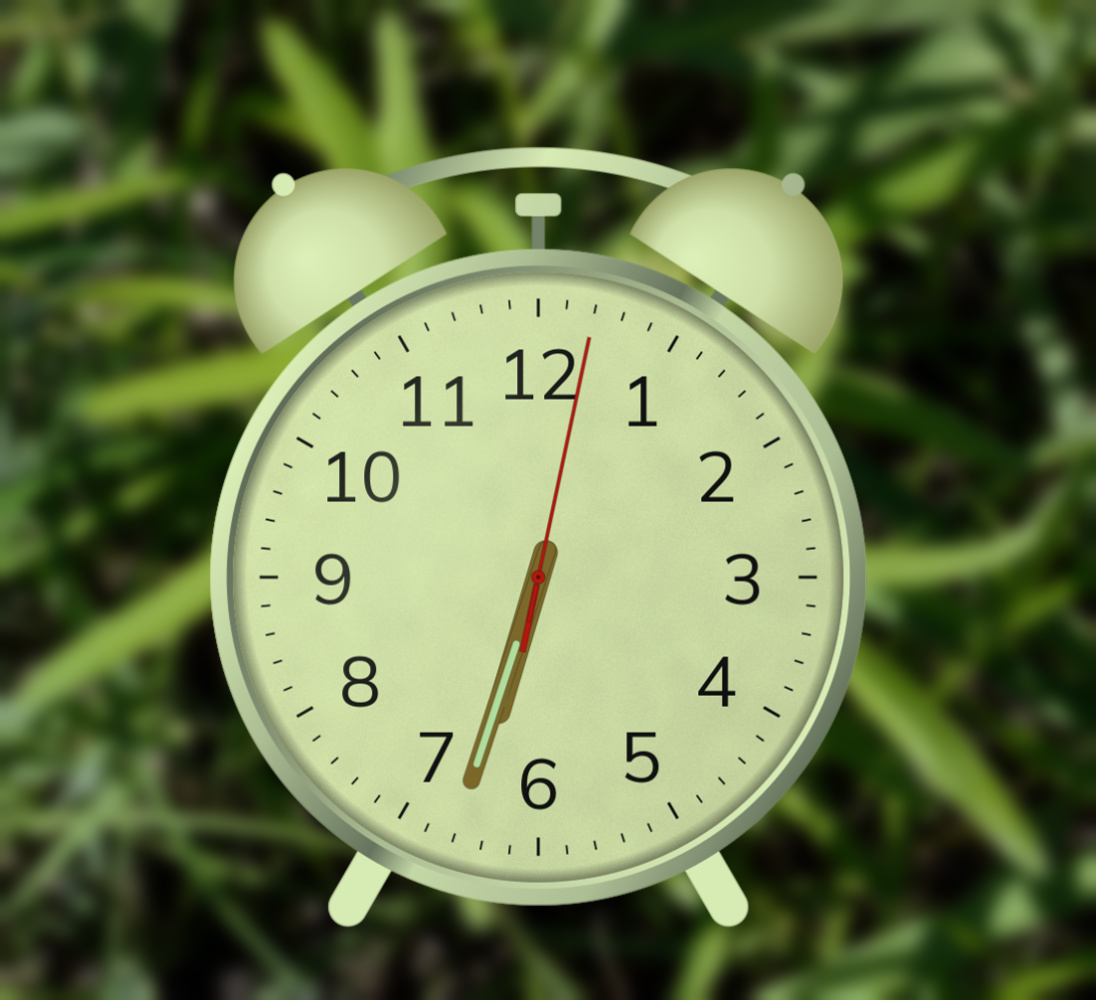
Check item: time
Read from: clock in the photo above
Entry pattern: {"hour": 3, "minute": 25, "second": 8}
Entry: {"hour": 6, "minute": 33, "second": 2}
